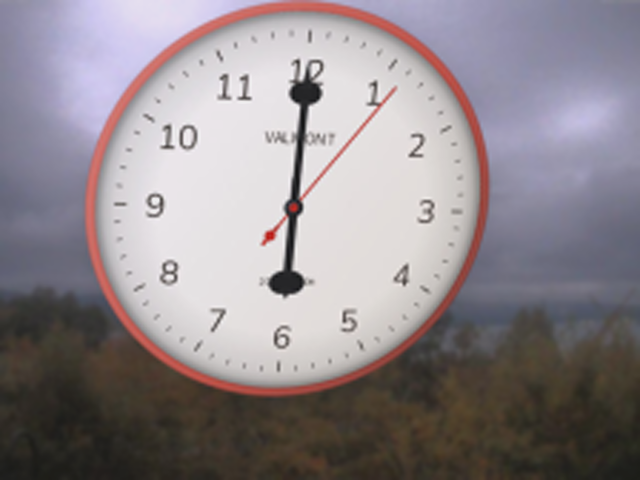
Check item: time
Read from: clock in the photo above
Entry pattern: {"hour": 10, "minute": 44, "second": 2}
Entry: {"hour": 6, "minute": 0, "second": 6}
